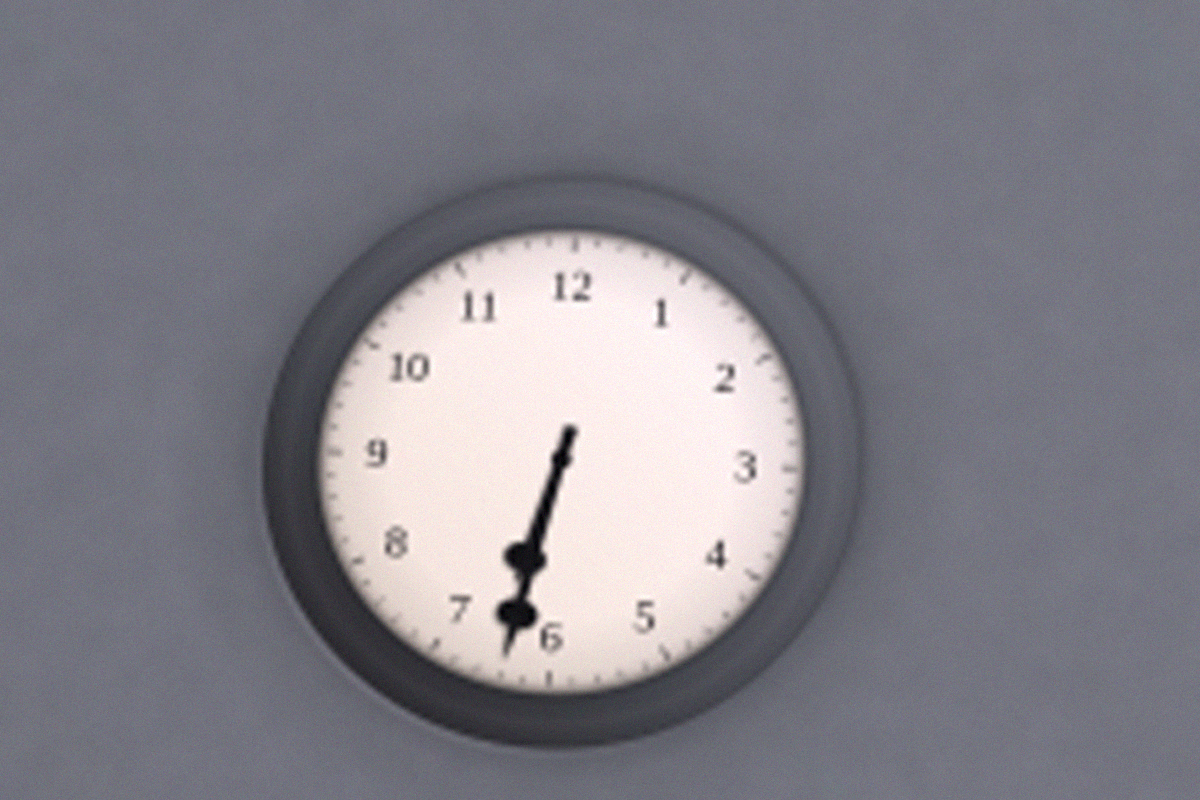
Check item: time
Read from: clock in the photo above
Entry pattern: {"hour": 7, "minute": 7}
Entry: {"hour": 6, "minute": 32}
